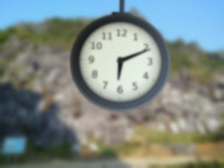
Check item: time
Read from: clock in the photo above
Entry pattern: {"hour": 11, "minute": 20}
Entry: {"hour": 6, "minute": 11}
